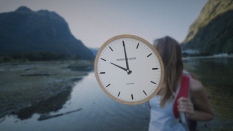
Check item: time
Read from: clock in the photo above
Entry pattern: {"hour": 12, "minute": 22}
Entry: {"hour": 10, "minute": 0}
